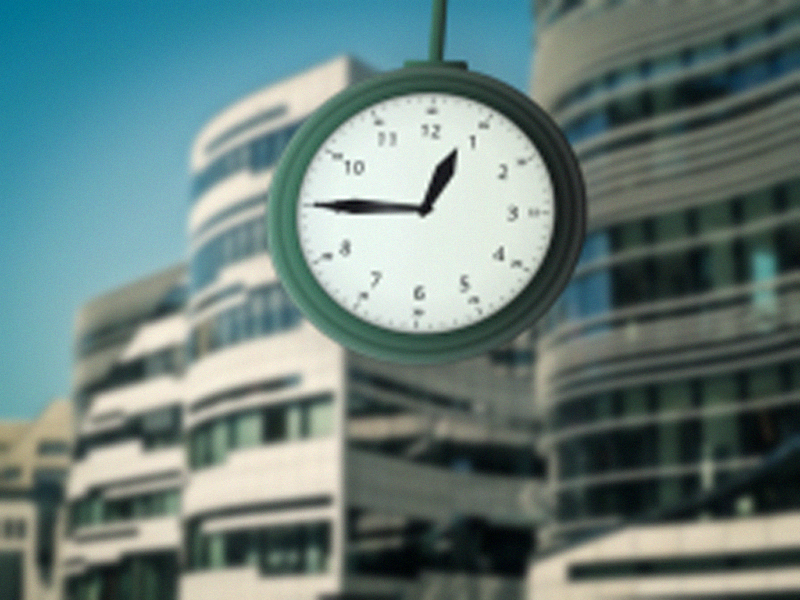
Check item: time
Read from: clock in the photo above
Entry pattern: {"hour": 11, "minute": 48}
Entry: {"hour": 12, "minute": 45}
